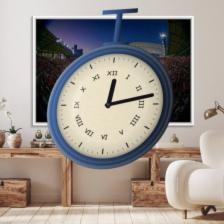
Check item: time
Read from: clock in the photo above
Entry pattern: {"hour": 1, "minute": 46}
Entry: {"hour": 12, "minute": 13}
